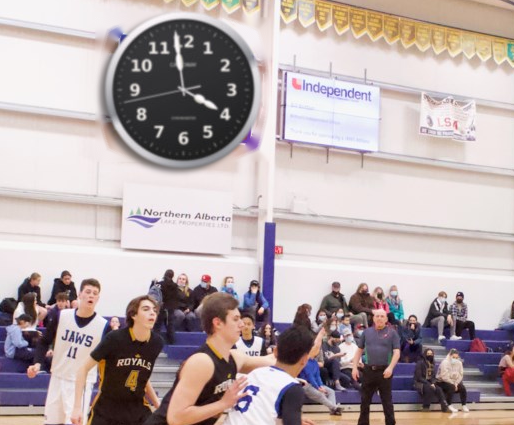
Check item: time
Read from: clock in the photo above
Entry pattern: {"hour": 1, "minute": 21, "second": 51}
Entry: {"hour": 3, "minute": 58, "second": 43}
